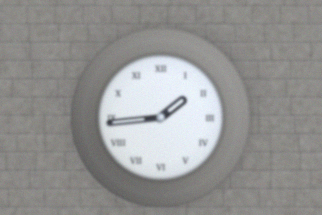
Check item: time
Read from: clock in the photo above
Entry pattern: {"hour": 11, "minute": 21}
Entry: {"hour": 1, "minute": 44}
